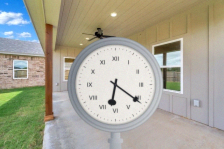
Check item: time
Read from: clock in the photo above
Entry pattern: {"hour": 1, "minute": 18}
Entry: {"hour": 6, "minute": 21}
